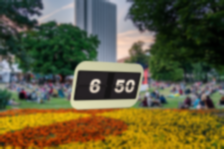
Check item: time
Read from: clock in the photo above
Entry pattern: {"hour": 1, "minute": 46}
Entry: {"hour": 6, "minute": 50}
